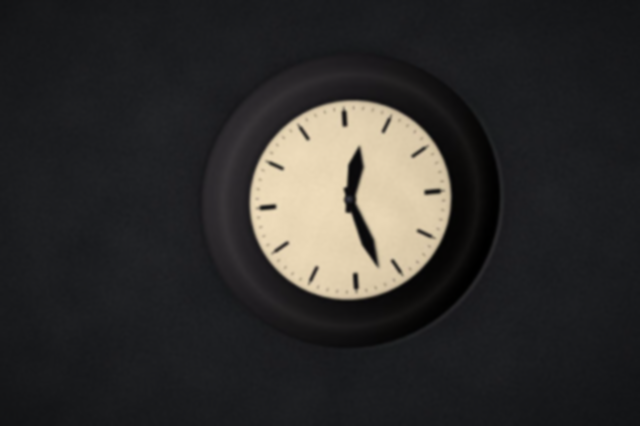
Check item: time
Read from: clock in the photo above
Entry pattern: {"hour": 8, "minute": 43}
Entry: {"hour": 12, "minute": 27}
